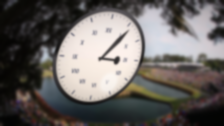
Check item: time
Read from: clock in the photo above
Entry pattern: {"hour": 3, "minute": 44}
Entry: {"hour": 3, "minute": 6}
